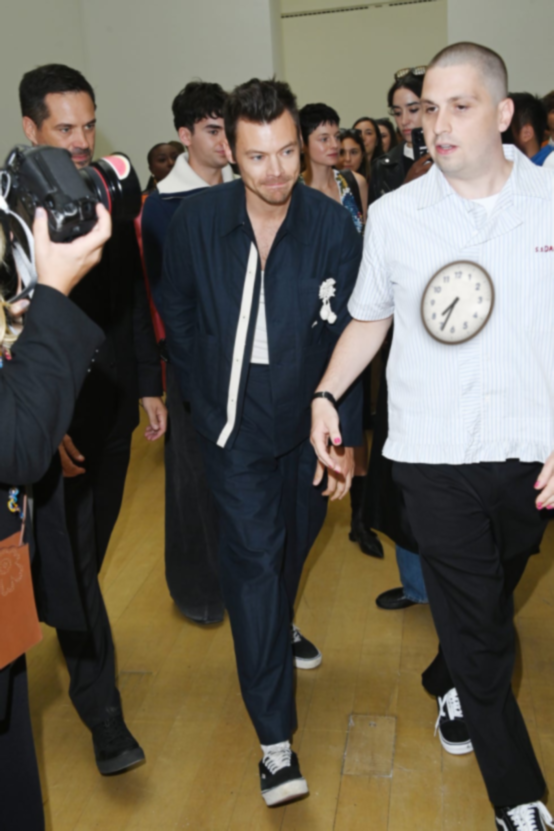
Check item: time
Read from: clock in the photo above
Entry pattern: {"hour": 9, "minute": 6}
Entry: {"hour": 7, "minute": 34}
